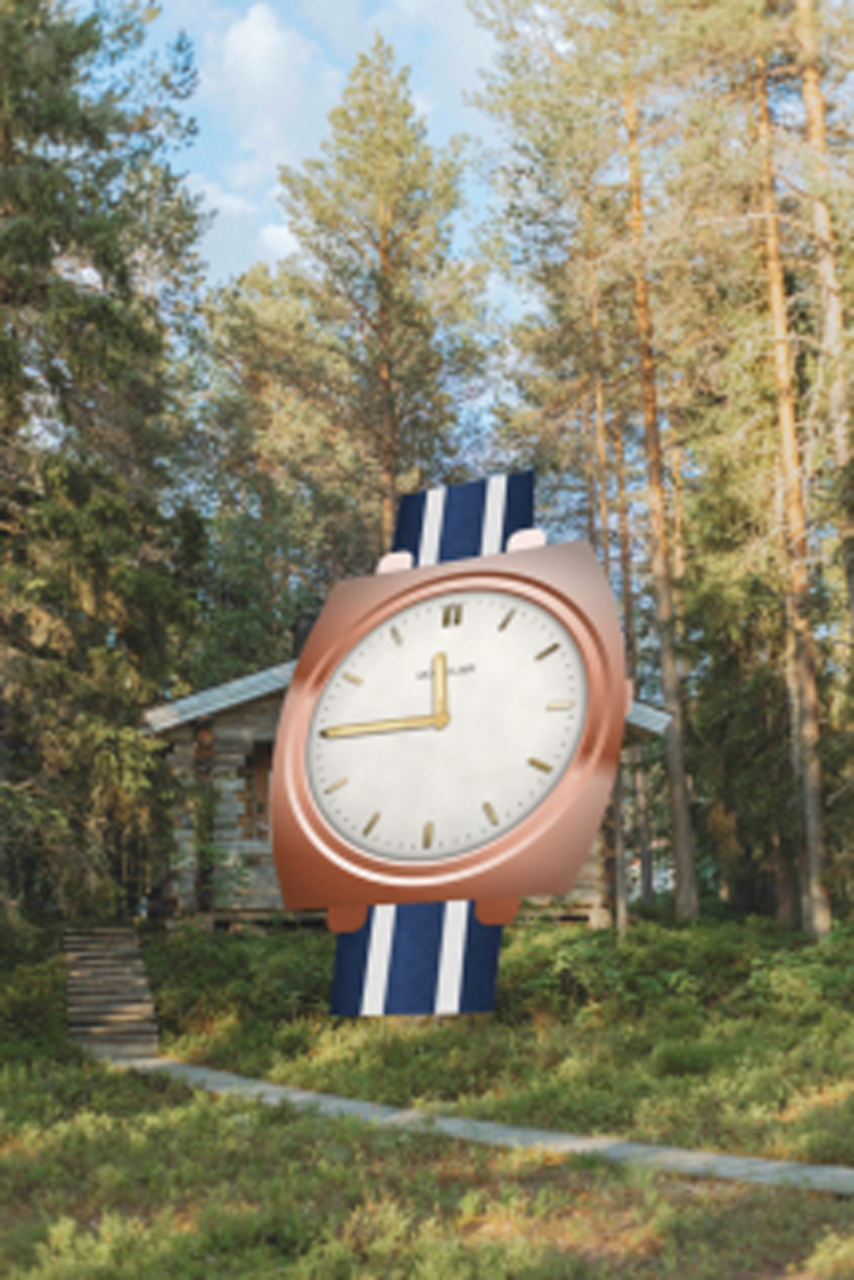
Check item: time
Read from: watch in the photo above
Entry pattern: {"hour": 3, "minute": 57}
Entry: {"hour": 11, "minute": 45}
